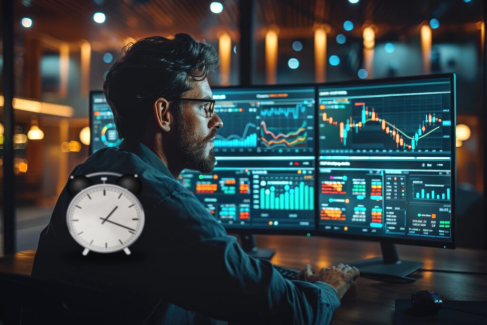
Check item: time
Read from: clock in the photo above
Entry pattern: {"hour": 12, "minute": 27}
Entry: {"hour": 1, "minute": 19}
